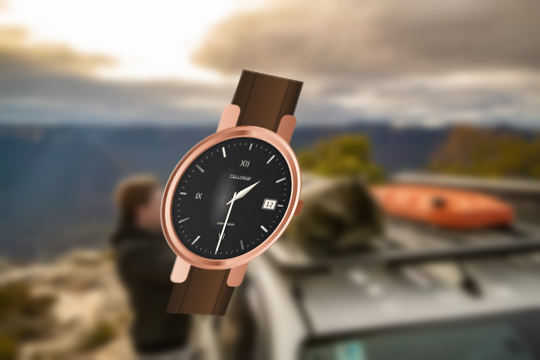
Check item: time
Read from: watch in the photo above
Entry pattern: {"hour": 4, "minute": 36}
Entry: {"hour": 1, "minute": 30}
